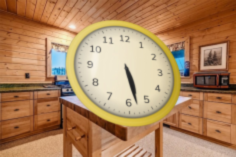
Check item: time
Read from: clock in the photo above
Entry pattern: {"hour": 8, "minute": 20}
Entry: {"hour": 5, "minute": 28}
